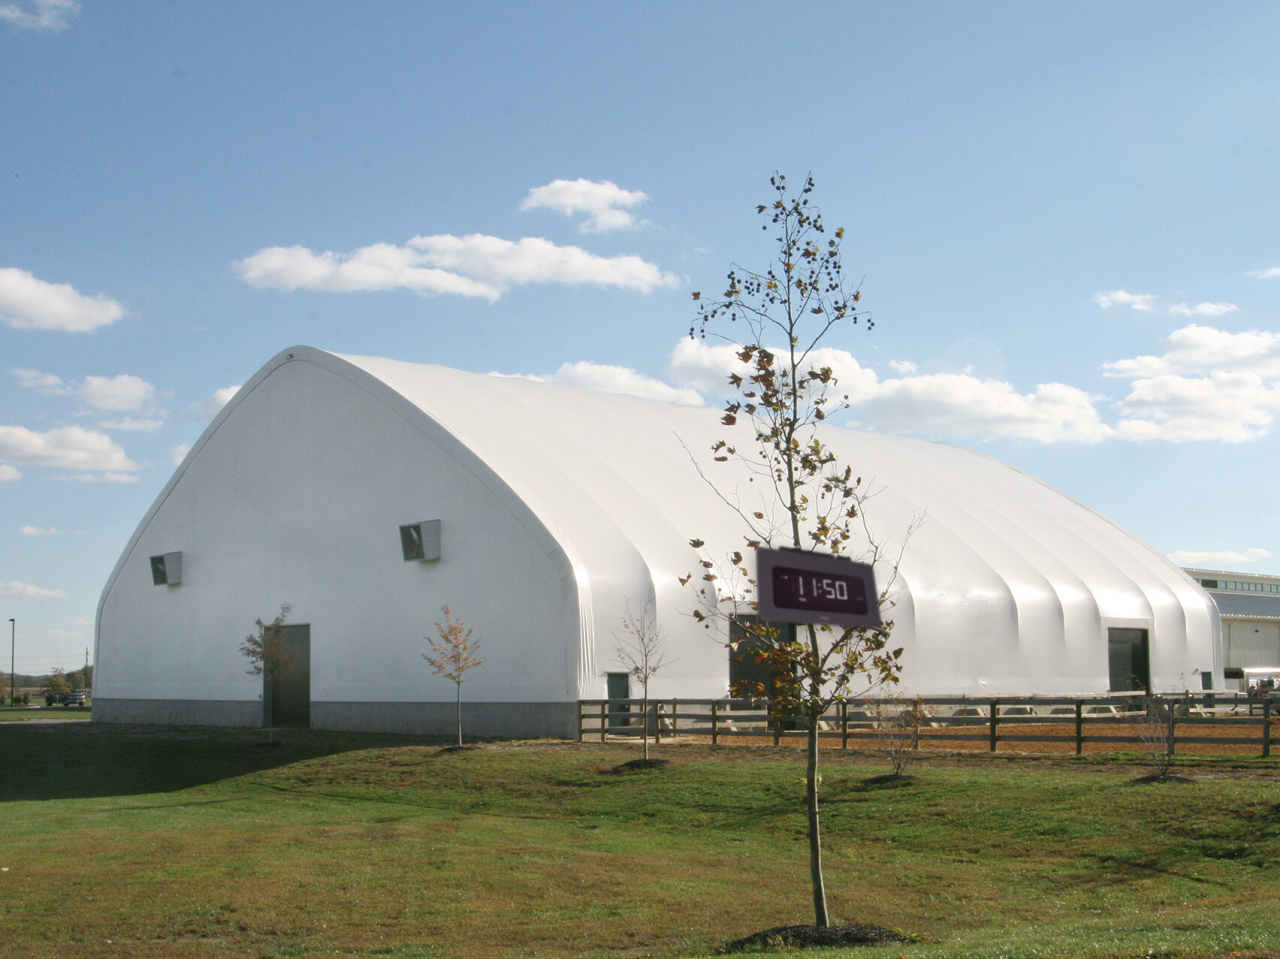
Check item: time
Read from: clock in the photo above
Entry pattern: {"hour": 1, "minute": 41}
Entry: {"hour": 11, "minute": 50}
